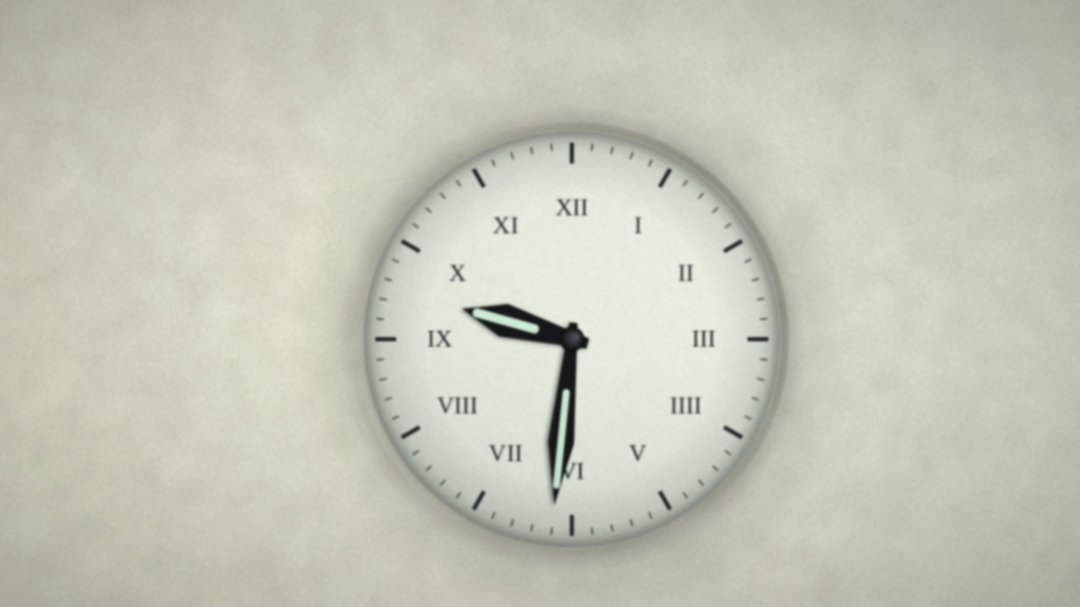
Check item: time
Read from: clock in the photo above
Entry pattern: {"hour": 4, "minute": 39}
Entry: {"hour": 9, "minute": 31}
